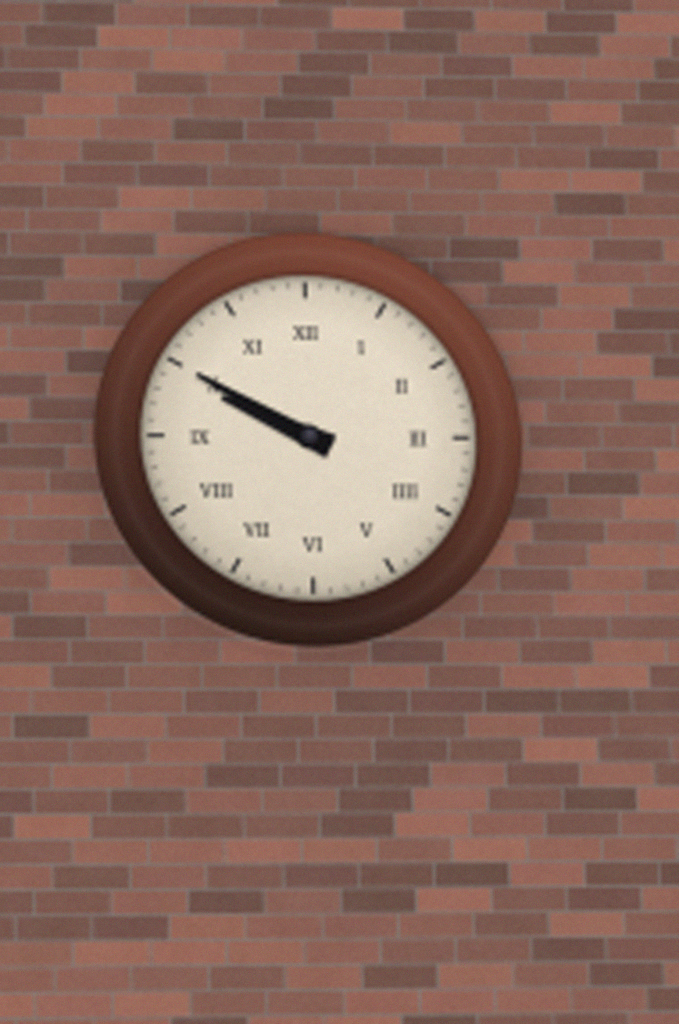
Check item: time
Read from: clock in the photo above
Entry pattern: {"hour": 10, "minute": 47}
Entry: {"hour": 9, "minute": 50}
